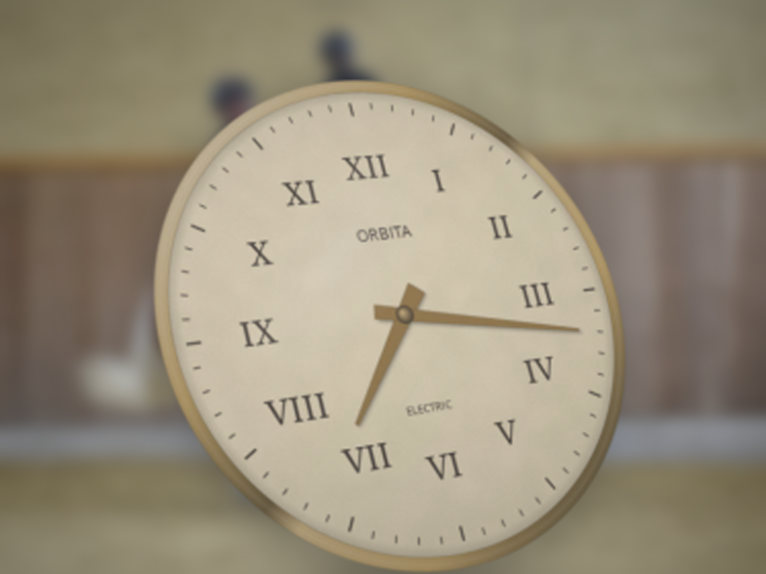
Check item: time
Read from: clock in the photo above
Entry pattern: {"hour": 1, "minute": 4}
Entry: {"hour": 7, "minute": 17}
